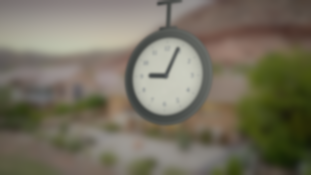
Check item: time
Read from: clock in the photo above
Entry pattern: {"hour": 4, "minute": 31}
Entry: {"hour": 9, "minute": 4}
